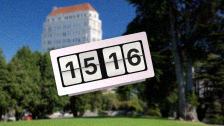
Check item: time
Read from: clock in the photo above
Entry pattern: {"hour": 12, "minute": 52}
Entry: {"hour": 15, "minute": 16}
